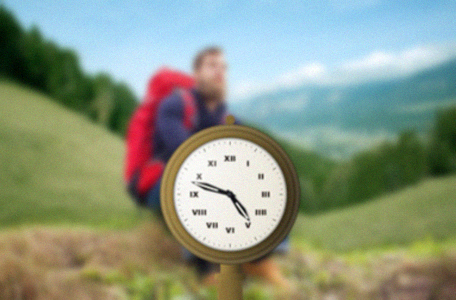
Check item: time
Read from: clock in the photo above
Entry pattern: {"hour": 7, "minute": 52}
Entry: {"hour": 4, "minute": 48}
